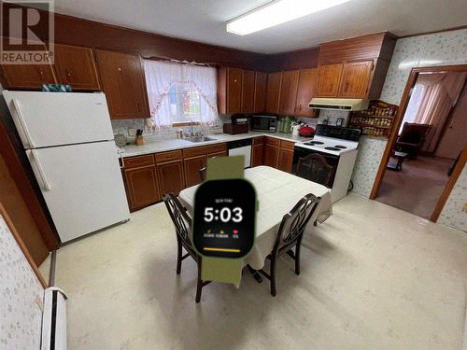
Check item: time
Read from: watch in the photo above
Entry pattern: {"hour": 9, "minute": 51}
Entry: {"hour": 5, "minute": 3}
